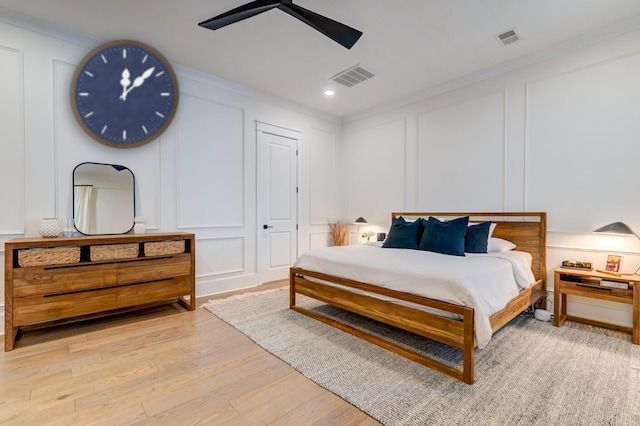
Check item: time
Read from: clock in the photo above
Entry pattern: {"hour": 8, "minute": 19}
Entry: {"hour": 12, "minute": 8}
